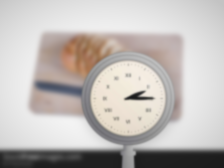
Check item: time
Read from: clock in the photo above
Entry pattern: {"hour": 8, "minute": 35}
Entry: {"hour": 2, "minute": 15}
